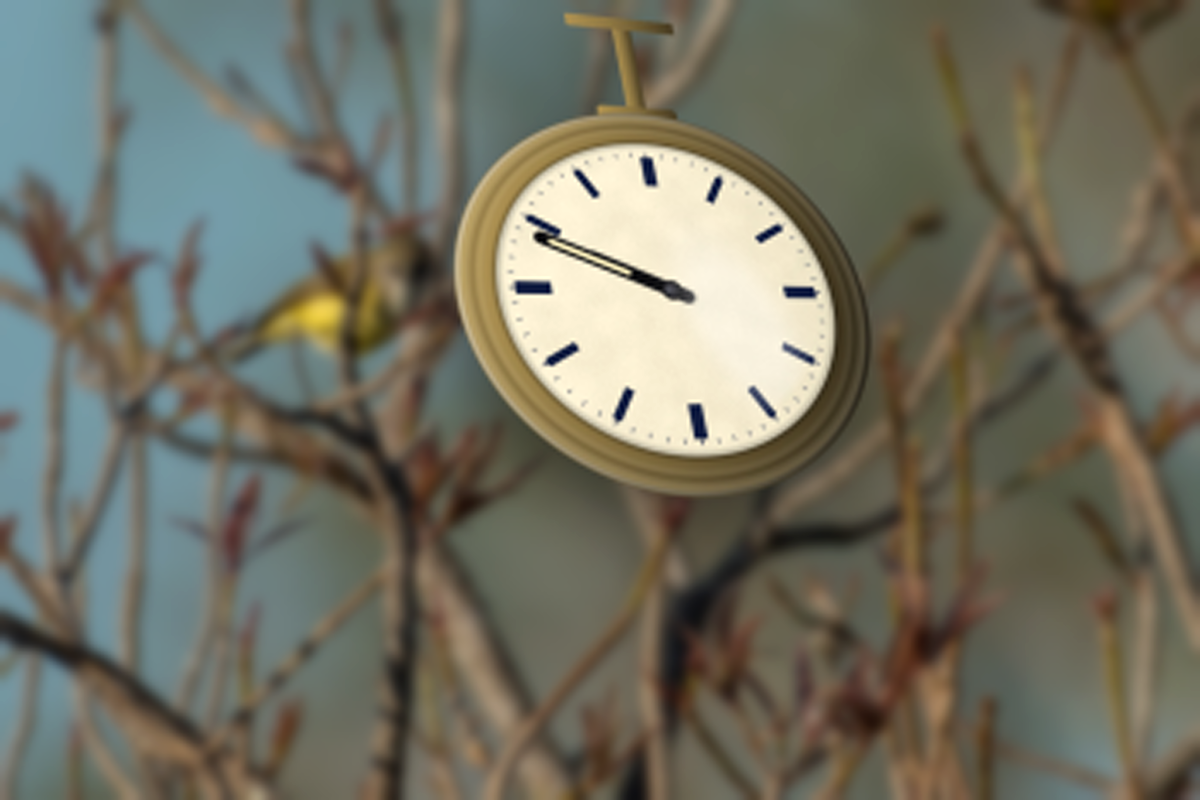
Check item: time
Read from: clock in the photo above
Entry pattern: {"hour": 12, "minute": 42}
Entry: {"hour": 9, "minute": 49}
